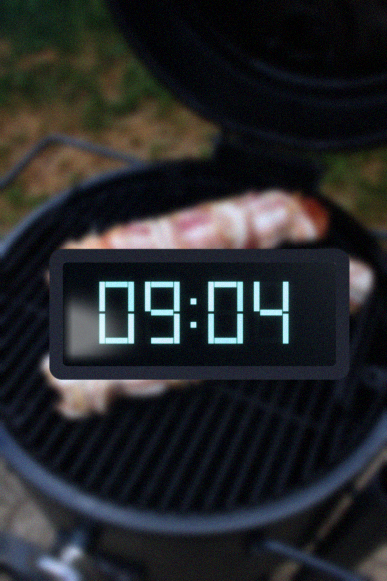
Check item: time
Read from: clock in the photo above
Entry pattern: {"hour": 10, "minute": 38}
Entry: {"hour": 9, "minute": 4}
